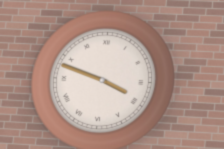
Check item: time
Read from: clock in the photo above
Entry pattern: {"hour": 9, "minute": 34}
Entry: {"hour": 3, "minute": 48}
